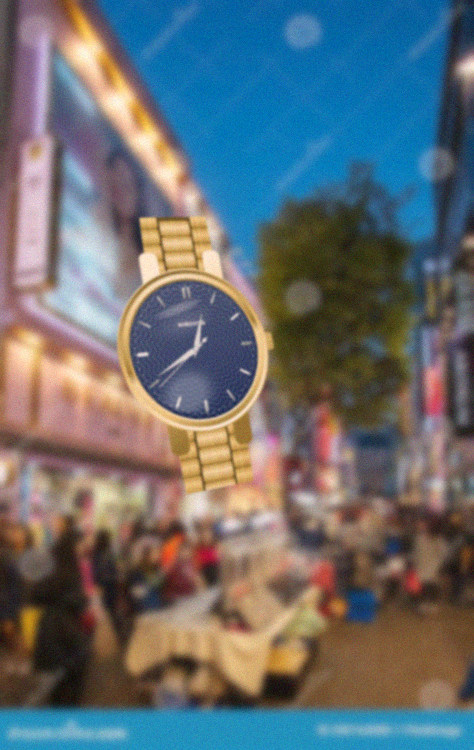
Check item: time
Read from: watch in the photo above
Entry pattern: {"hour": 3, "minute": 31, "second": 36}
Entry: {"hour": 12, "minute": 40, "second": 39}
